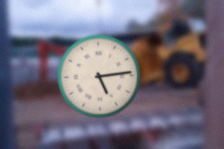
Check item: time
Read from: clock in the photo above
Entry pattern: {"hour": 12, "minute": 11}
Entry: {"hour": 5, "minute": 14}
